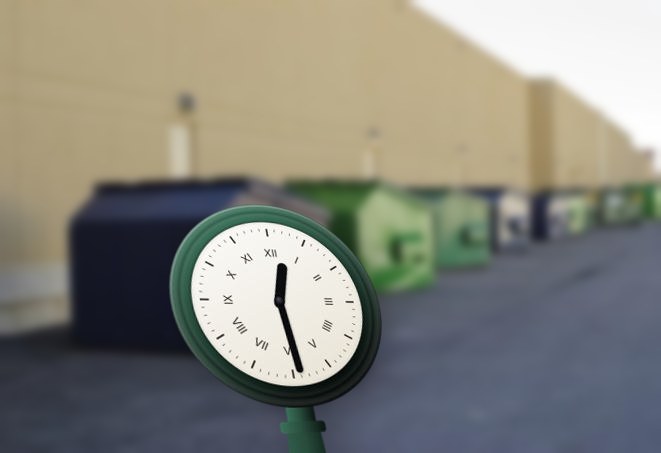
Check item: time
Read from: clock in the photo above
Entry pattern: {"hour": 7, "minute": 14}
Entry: {"hour": 12, "minute": 29}
